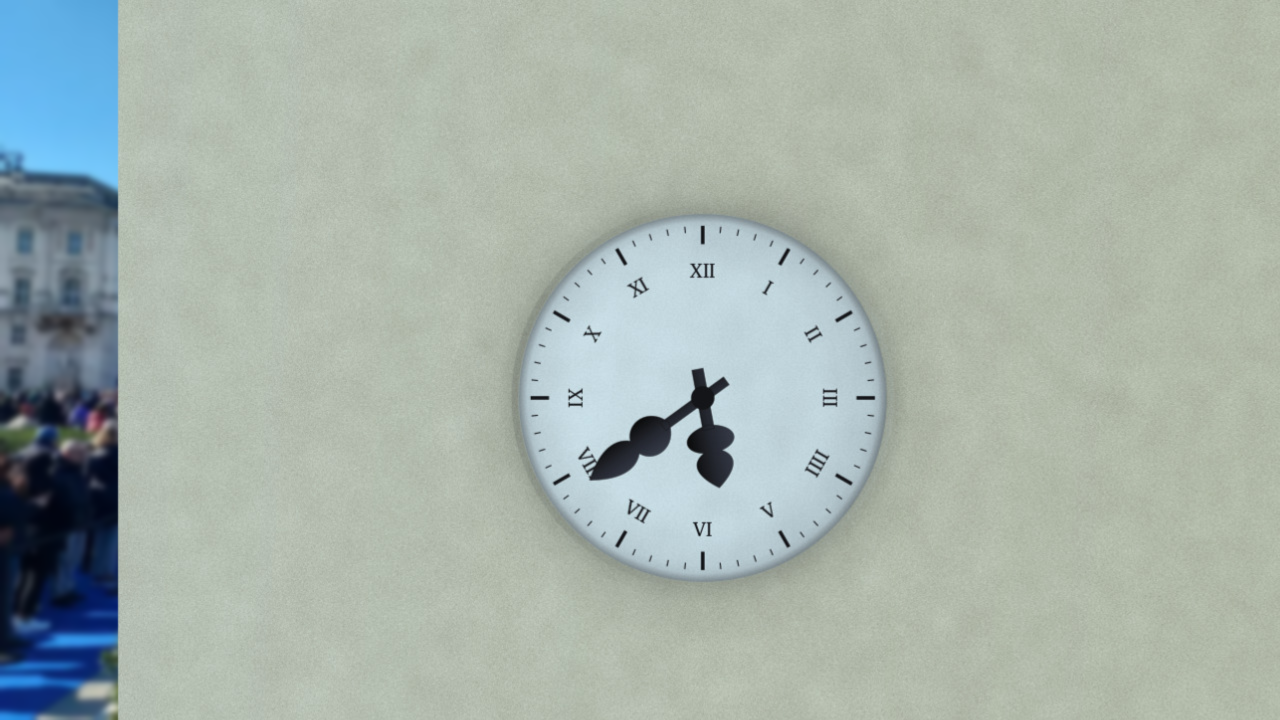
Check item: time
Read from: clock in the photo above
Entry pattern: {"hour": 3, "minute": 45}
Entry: {"hour": 5, "minute": 39}
